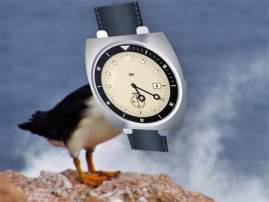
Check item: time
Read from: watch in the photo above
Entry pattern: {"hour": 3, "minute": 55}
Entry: {"hour": 5, "minute": 20}
